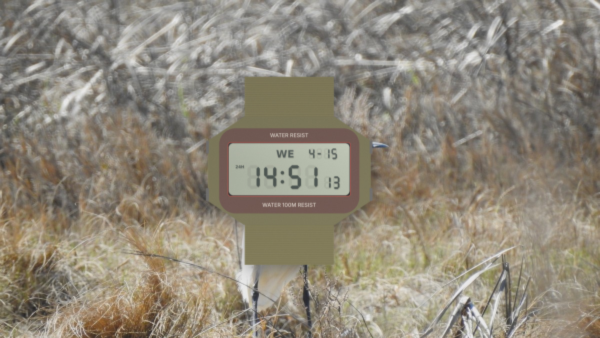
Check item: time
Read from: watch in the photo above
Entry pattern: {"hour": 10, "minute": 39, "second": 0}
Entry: {"hour": 14, "minute": 51, "second": 13}
